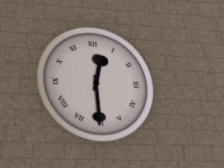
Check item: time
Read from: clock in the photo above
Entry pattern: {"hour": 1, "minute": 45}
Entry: {"hour": 12, "minute": 30}
